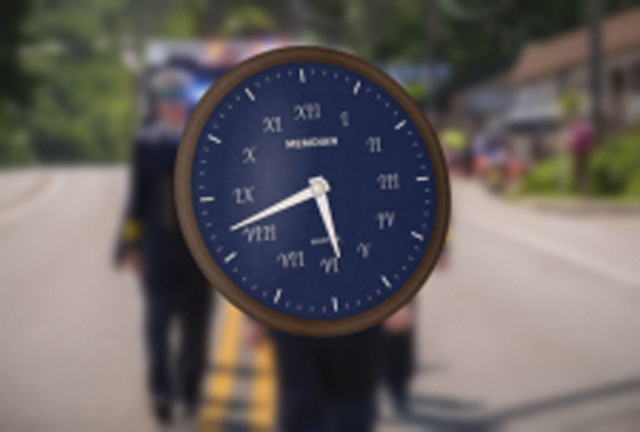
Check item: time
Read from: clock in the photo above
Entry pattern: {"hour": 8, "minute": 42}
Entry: {"hour": 5, "minute": 42}
